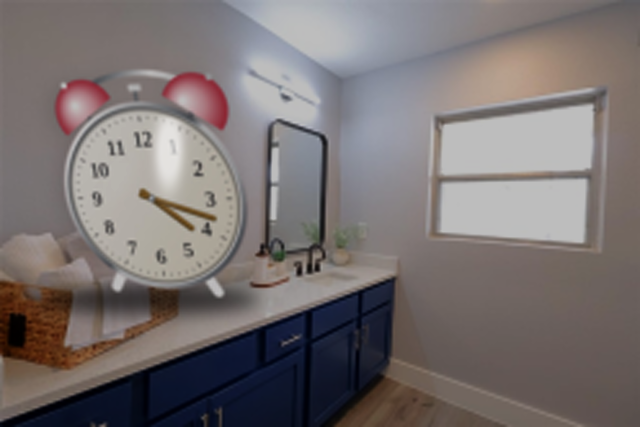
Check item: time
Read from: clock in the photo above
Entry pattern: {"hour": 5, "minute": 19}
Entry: {"hour": 4, "minute": 18}
